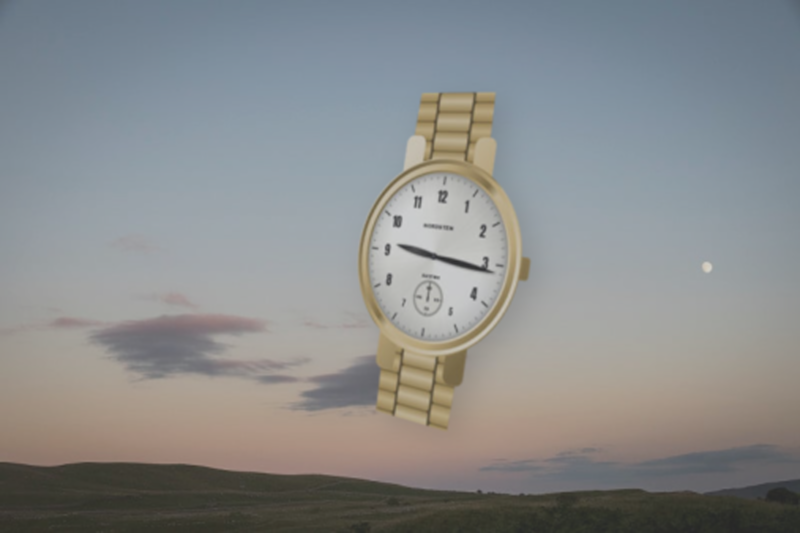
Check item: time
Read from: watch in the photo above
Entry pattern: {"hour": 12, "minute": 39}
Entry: {"hour": 9, "minute": 16}
